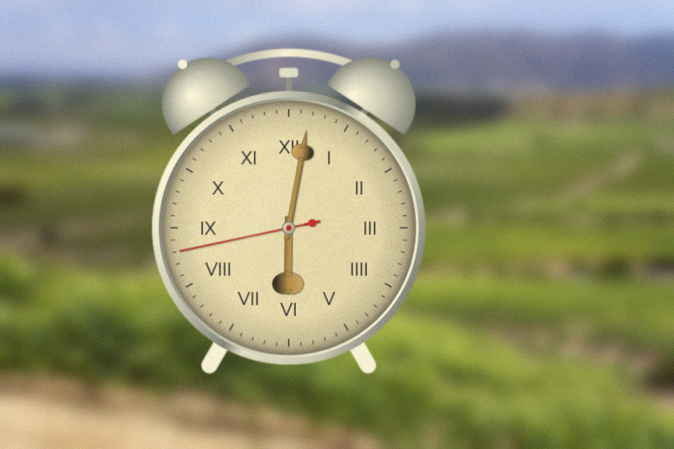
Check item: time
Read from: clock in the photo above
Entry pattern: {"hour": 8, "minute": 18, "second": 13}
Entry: {"hour": 6, "minute": 1, "second": 43}
